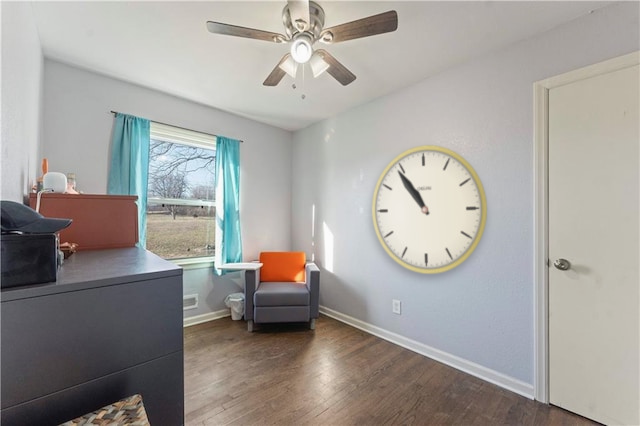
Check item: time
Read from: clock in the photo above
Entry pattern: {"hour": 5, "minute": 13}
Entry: {"hour": 10, "minute": 54}
